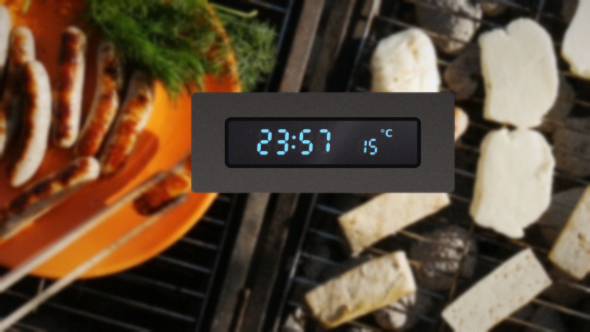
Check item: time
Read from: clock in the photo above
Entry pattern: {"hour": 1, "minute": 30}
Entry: {"hour": 23, "minute": 57}
